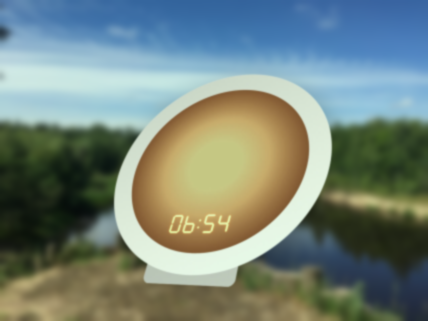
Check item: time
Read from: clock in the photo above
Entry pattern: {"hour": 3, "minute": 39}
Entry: {"hour": 6, "minute": 54}
